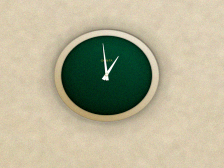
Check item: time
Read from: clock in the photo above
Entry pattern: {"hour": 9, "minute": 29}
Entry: {"hour": 12, "minute": 59}
